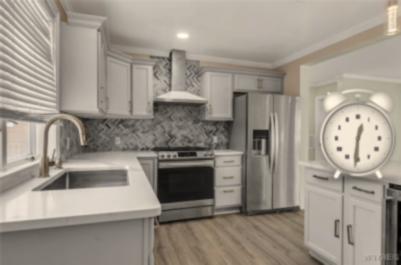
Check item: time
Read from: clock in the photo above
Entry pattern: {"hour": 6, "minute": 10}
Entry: {"hour": 12, "minute": 31}
